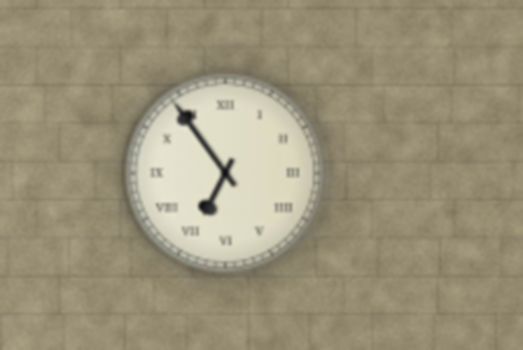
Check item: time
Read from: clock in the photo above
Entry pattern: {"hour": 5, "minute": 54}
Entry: {"hour": 6, "minute": 54}
